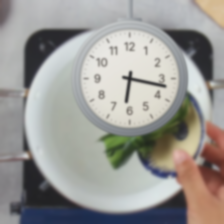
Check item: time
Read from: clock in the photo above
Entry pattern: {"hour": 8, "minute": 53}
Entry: {"hour": 6, "minute": 17}
